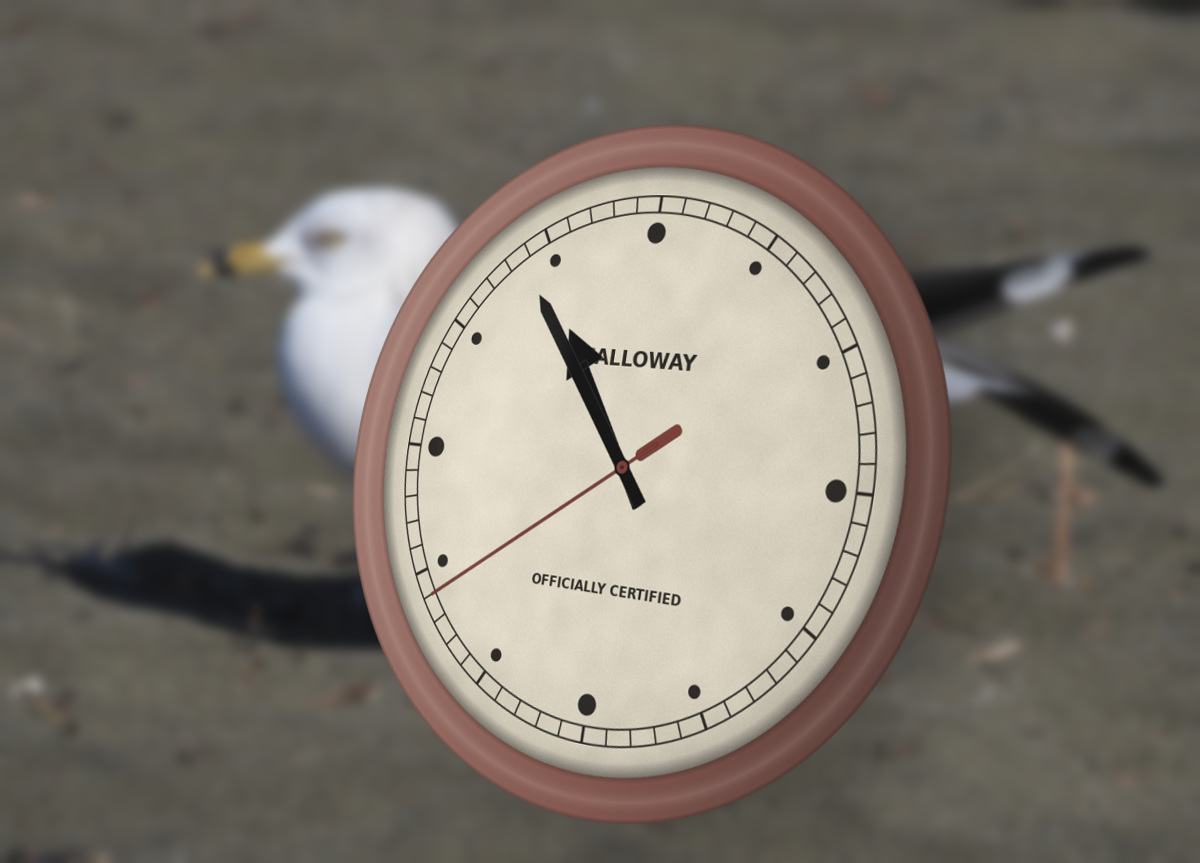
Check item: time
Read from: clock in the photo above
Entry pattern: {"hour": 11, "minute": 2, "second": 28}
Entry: {"hour": 10, "minute": 53, "second": 39}
